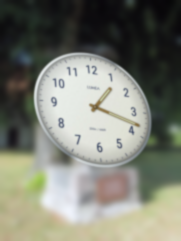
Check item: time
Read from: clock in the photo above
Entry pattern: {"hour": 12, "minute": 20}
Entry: {"hour": 1, "minute": 18}
